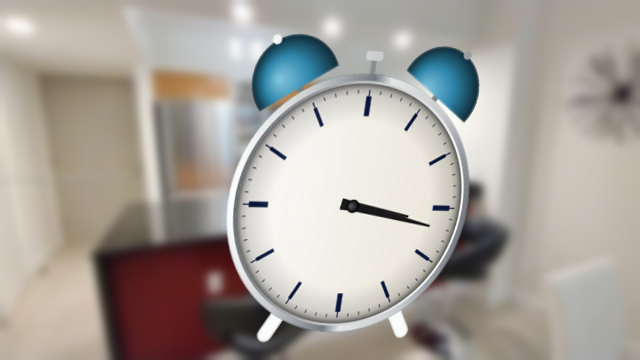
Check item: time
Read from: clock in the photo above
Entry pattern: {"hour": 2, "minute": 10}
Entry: {"hour": 3, "minute": 17}
